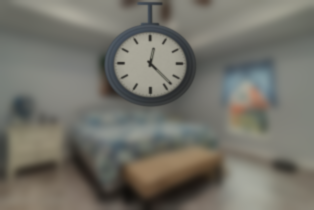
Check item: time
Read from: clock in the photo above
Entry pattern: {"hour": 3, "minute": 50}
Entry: {"hour": 12, "minute": 23}
